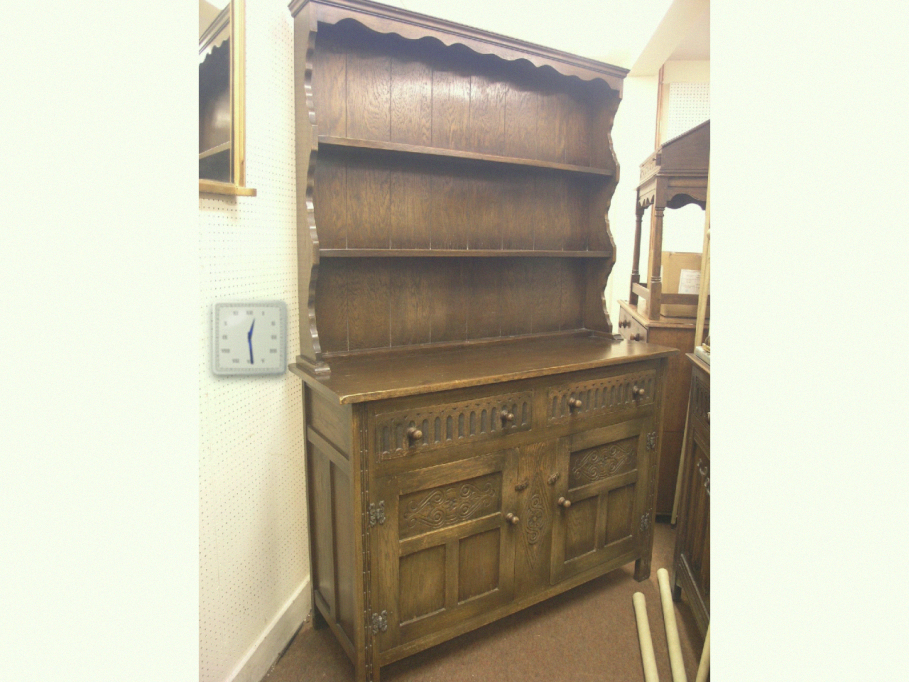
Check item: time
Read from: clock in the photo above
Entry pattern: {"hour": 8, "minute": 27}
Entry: {"hour": 12, "minute": 29}
